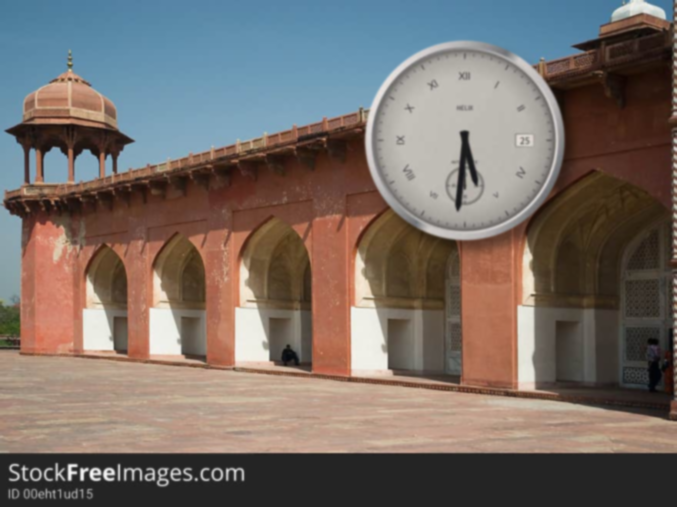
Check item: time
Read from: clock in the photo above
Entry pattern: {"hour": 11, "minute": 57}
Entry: {"hour": 5, "minute": 31}
